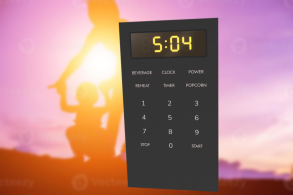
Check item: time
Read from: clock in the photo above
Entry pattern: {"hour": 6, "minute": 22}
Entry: {"hour": 5, "minute": 4}
